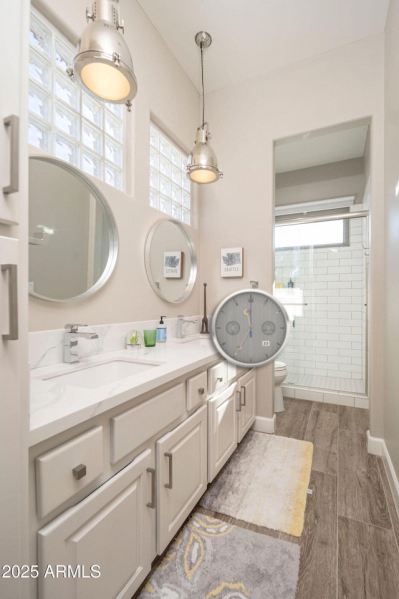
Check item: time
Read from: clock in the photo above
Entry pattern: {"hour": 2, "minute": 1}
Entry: {"hour": 11, "minute": 35}
